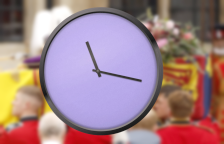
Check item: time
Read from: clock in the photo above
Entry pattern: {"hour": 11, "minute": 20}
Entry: {"hour": 11, "minute": 17}
